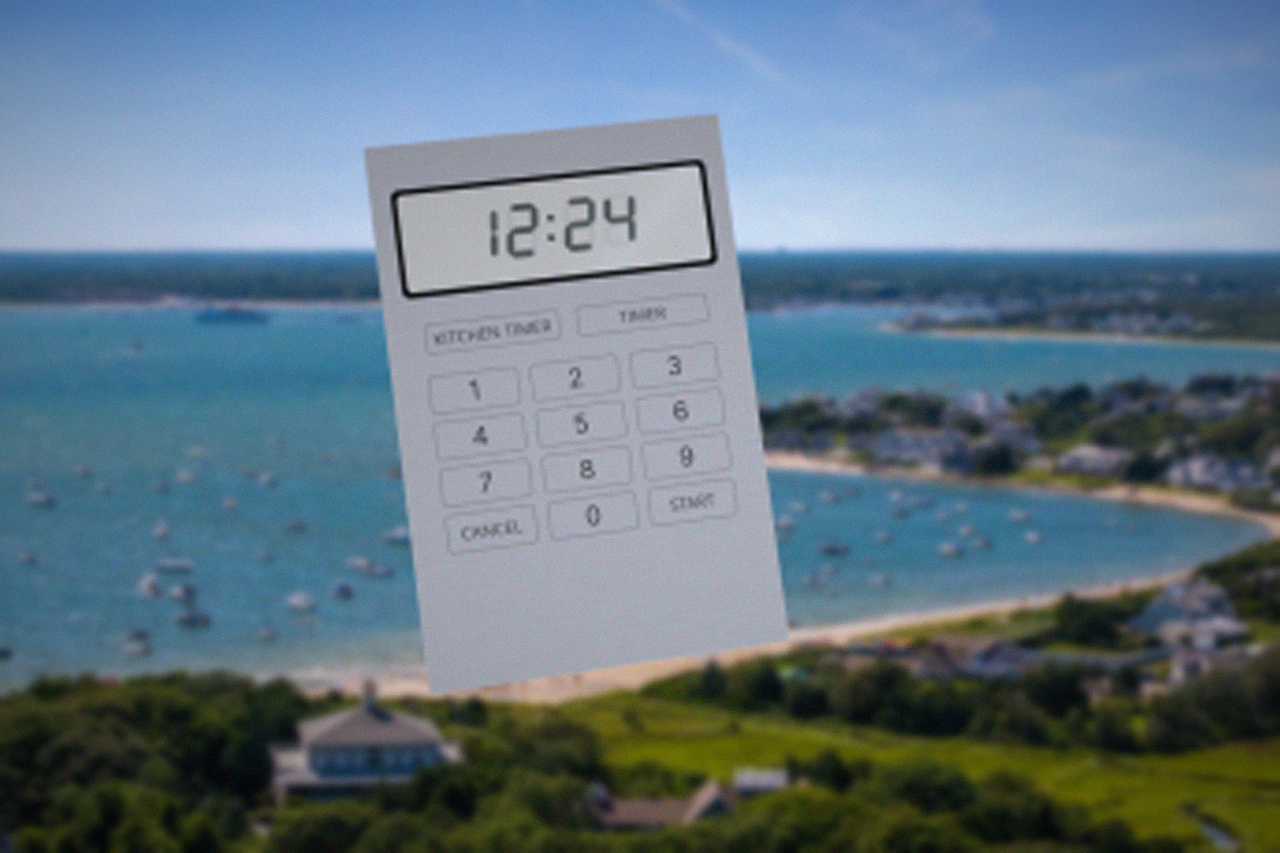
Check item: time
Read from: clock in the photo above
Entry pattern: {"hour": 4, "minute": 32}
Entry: {"hour": 12, "minute": 24}
